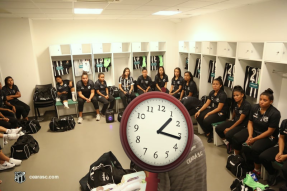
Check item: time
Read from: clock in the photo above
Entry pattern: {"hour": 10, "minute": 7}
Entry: {"hour": 1, "minute": 16}
